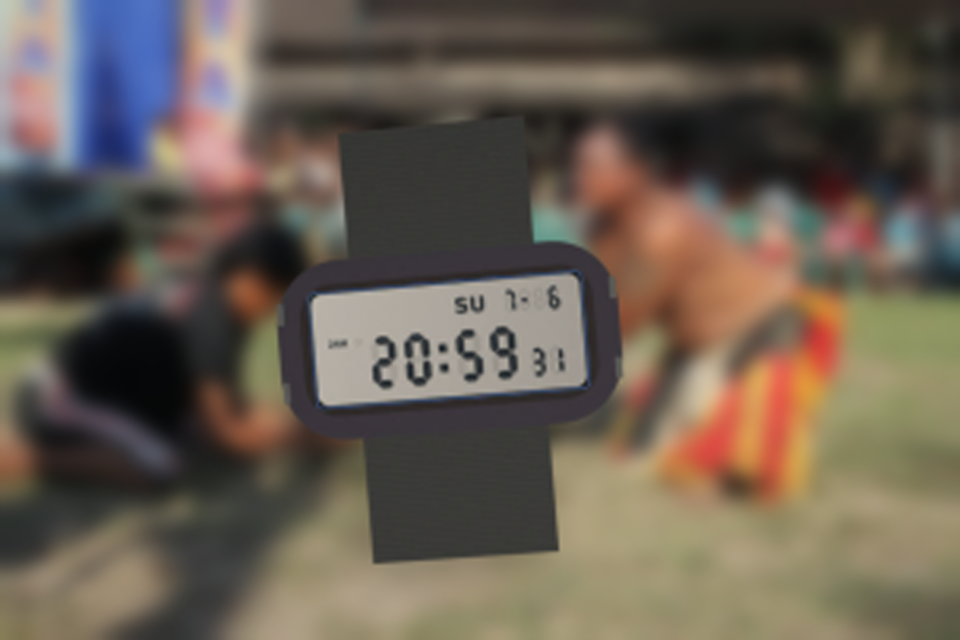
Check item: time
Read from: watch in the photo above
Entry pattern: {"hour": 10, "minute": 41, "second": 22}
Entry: {"hour": 20, "minute": 59, "second": 31}
